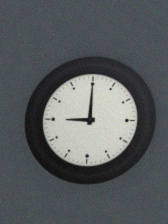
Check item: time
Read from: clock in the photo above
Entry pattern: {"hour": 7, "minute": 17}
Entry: {"hour": 9, "minute": 0}
